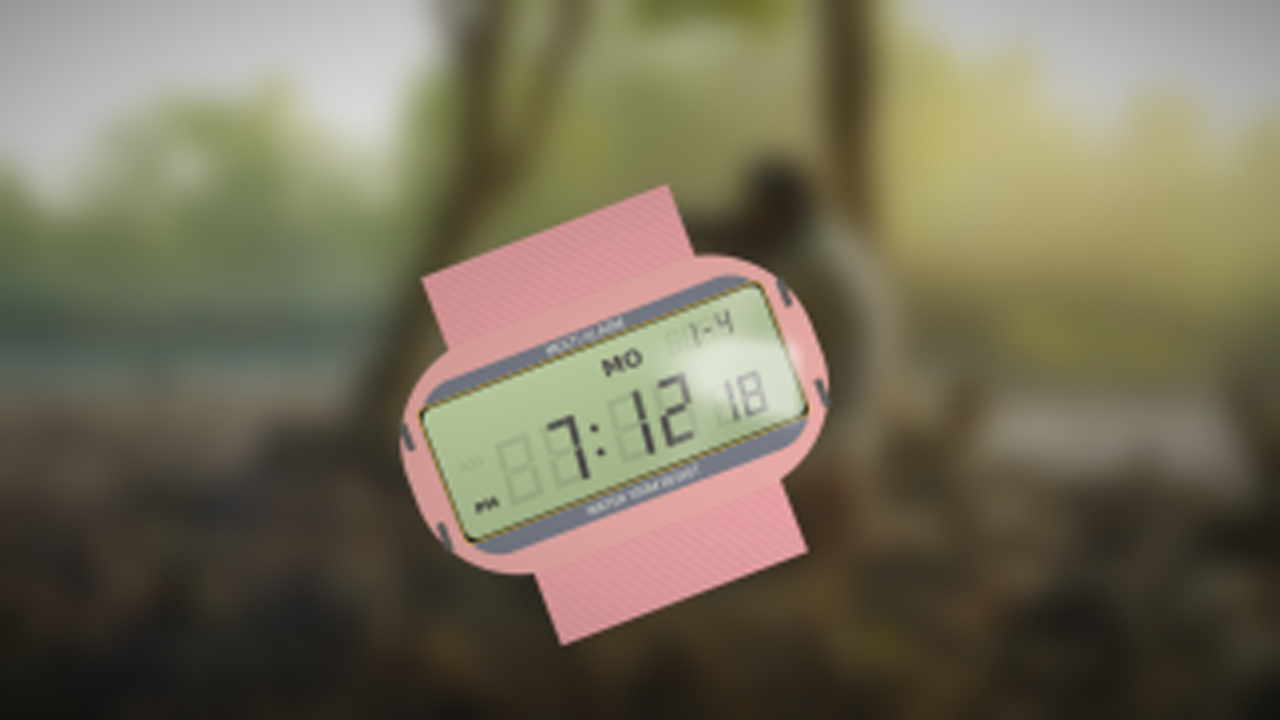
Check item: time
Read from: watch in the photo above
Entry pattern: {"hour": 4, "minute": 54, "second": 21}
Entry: {"hour": 7, "minute": 12, "second": 18}
